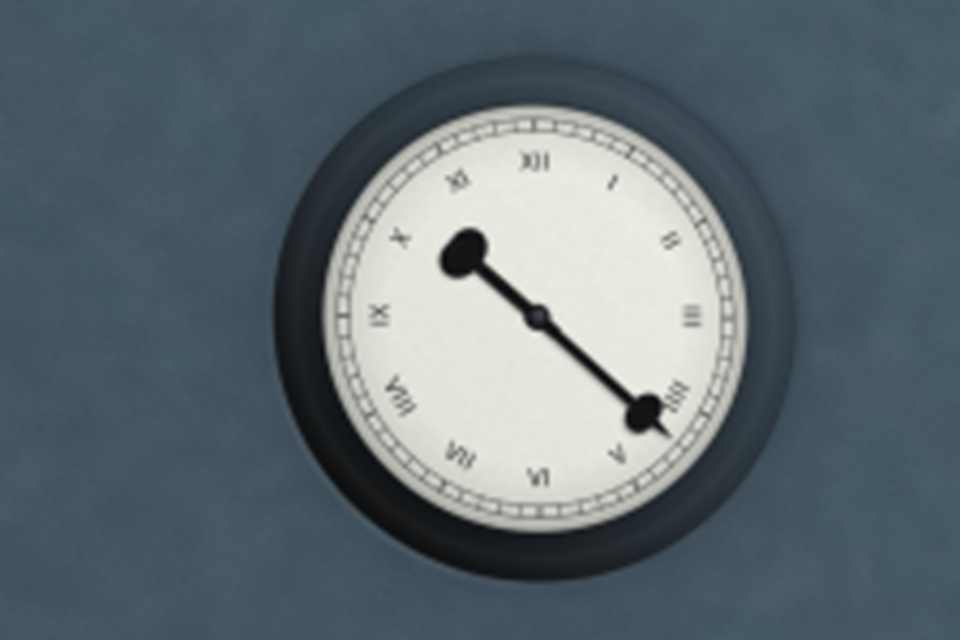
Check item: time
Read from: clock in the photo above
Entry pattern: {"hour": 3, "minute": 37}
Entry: {"hour": 10, "minute": 22}
